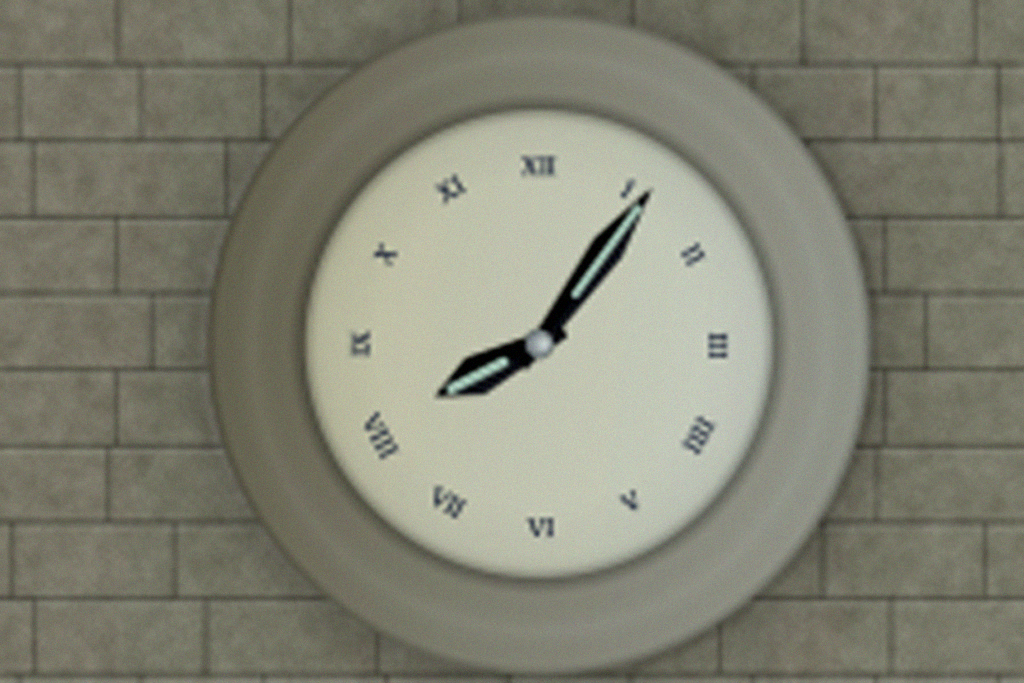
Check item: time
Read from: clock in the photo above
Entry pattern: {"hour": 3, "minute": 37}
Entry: {"hour": 8, "minute": 6}
